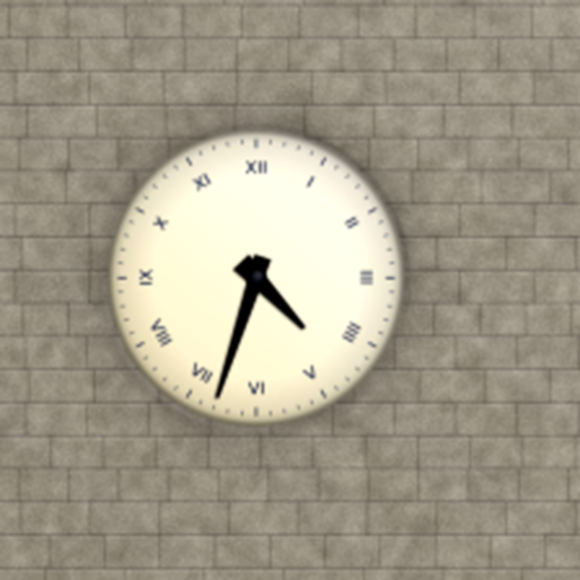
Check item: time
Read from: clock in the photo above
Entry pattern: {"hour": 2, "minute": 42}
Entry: {"hour": 4, "minute": 33}
